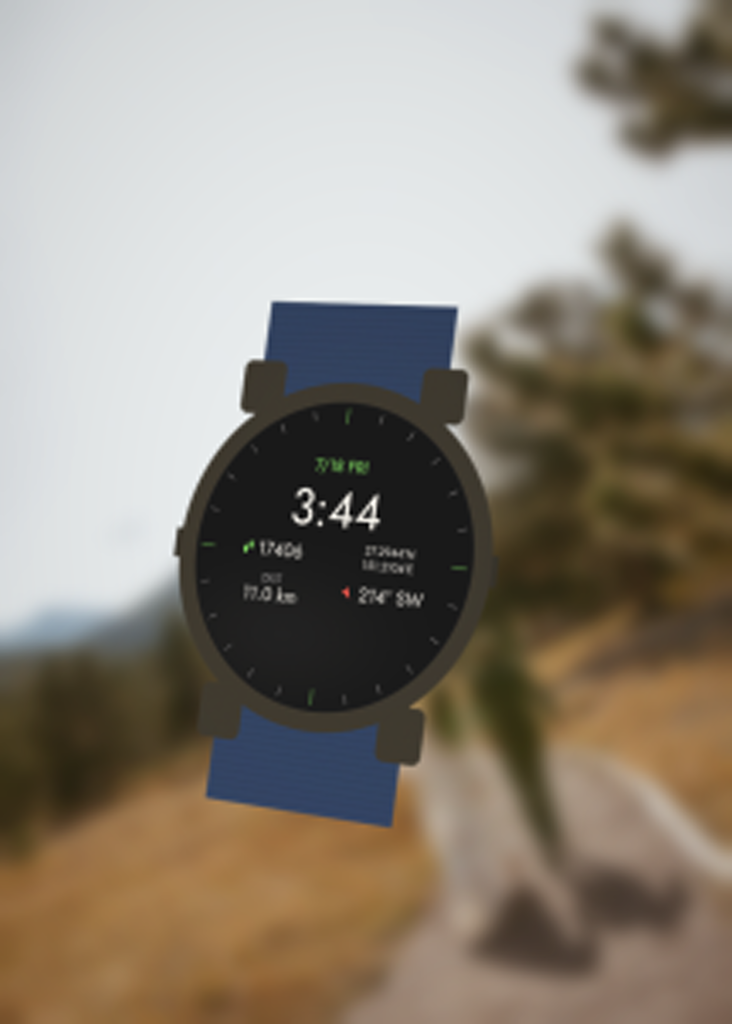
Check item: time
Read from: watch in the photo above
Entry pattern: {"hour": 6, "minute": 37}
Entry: {"hour": 3, "minute": 44}
